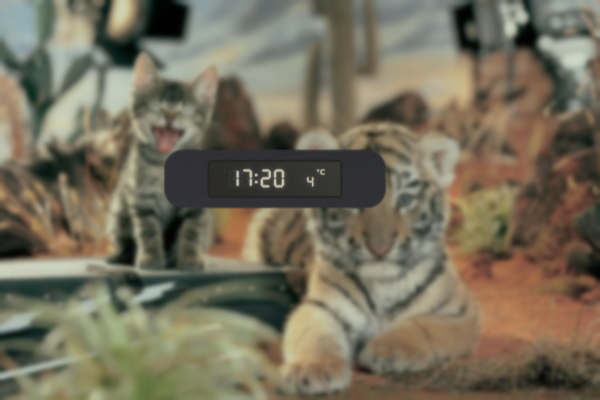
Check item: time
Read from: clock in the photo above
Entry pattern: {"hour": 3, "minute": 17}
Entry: {"hour": 17, "minute": 20}
